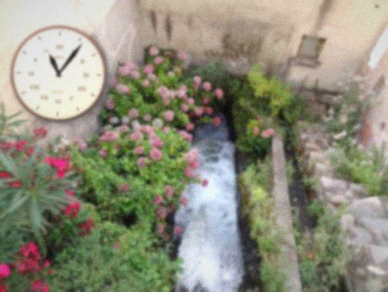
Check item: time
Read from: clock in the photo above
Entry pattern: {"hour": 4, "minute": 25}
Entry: {"hour": 11, "minute": 6}
